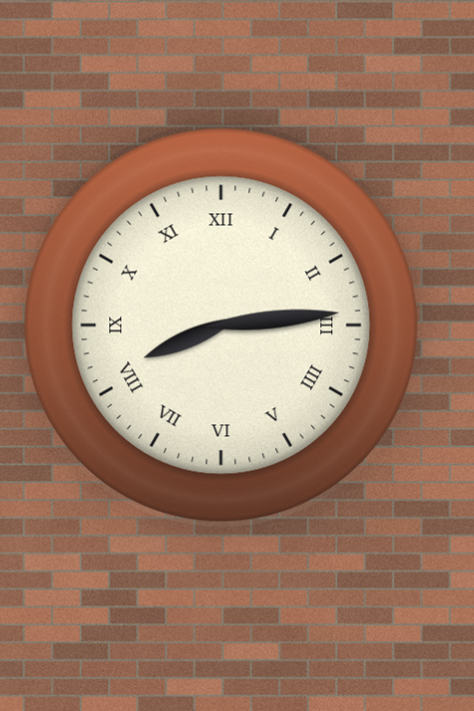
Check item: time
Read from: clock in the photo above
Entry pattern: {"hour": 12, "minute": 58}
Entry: {"hour": 8, "minute": 14}
